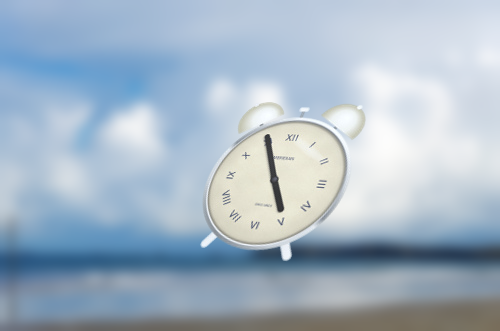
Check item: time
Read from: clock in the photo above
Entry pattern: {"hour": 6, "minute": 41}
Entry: {"hour": 4, "minute": 55}
